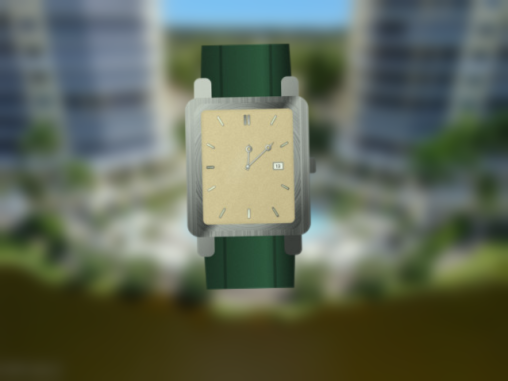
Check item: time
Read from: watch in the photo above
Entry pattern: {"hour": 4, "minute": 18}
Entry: {"hour": 12, "minute": 8}
